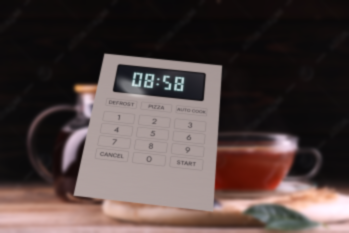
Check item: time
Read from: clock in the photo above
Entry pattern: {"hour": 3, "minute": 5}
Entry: {"hour": 8, "minute": 58}
